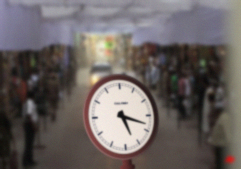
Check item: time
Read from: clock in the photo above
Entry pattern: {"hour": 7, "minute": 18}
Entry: {"hour": 5, "minute": 18}
